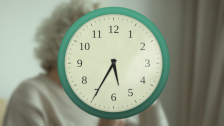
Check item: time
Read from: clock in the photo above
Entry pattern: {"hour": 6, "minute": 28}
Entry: {"hour": 5, "minute": 35}
